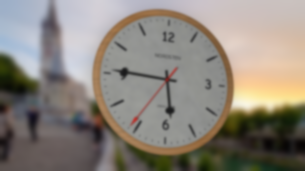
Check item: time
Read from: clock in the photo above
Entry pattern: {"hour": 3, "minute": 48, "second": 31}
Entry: {"hour": 5, "minute": 45, "second": 36}
